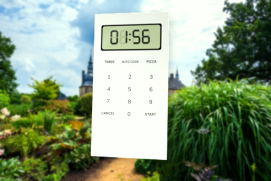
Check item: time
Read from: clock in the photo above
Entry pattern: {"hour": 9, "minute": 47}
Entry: {"hour": 1, "minute": 56}
